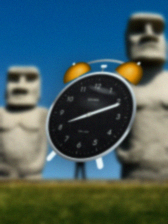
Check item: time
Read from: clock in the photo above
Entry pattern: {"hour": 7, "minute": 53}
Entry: {"hour": 8, "minute": 11}
